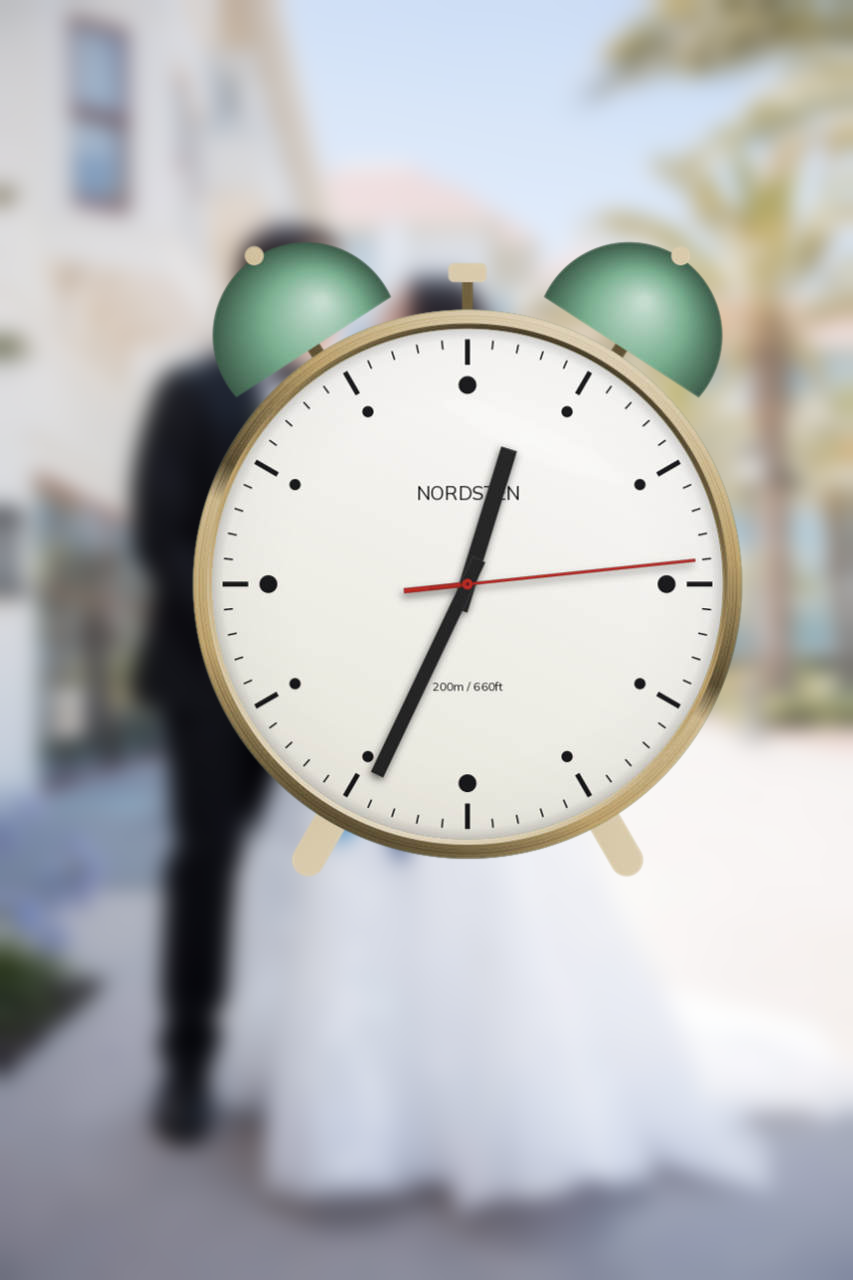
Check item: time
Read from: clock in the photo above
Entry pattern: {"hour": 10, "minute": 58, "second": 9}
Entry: {"hour": 12, "minute": 34, "second": 14}
